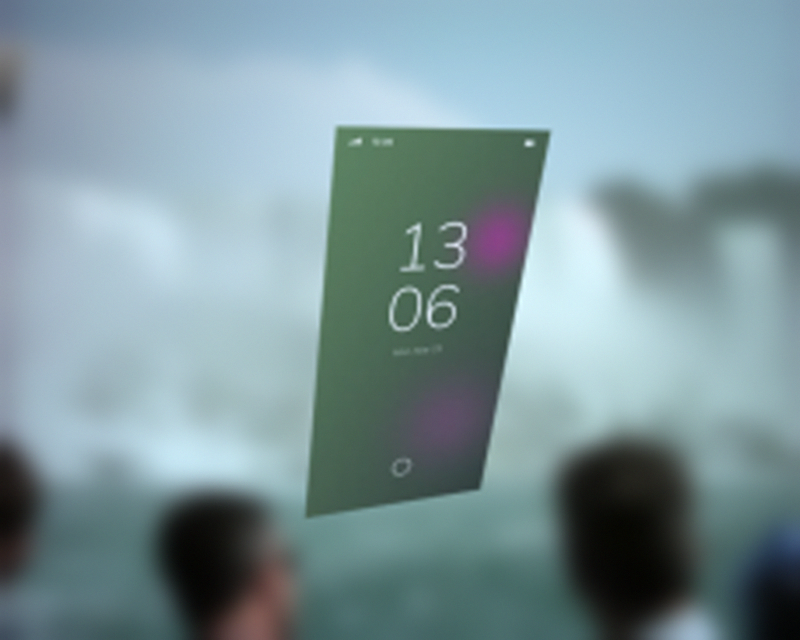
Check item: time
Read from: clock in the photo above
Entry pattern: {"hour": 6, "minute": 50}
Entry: {"hour": 13, "minute": 6}
